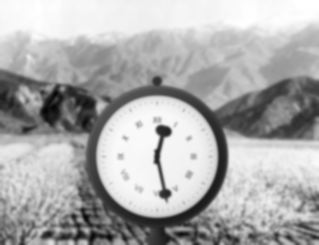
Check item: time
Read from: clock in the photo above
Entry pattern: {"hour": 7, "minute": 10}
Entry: {"hour": 12, "minute": 28}
